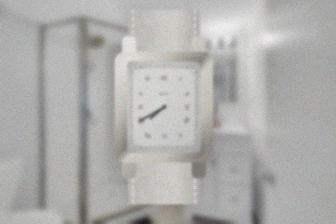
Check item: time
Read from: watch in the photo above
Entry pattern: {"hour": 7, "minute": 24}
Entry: {"hour": 7, "minute": 40}
